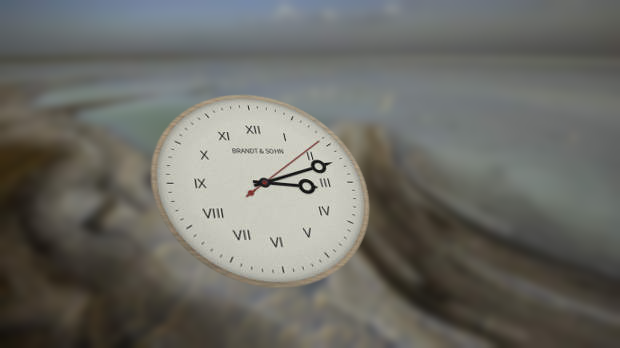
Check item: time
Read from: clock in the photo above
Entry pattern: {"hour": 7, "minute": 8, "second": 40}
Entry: {"hour": 3, "minute": 12, "second": 9}
